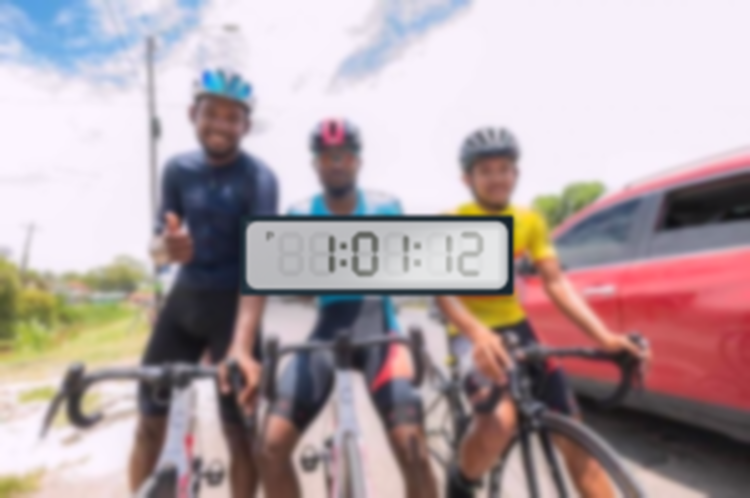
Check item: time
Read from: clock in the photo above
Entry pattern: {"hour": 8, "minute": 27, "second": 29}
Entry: {"hour": 1, "minute": 1, "second": 12}
